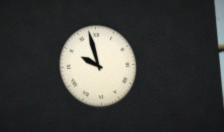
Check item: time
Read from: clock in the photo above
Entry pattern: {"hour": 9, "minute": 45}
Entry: {"hour": 9, "minute": 58}
